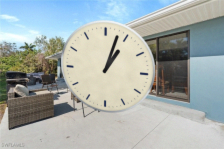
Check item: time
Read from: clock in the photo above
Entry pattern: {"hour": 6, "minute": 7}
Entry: {"hour": 1, "minute": 3}
